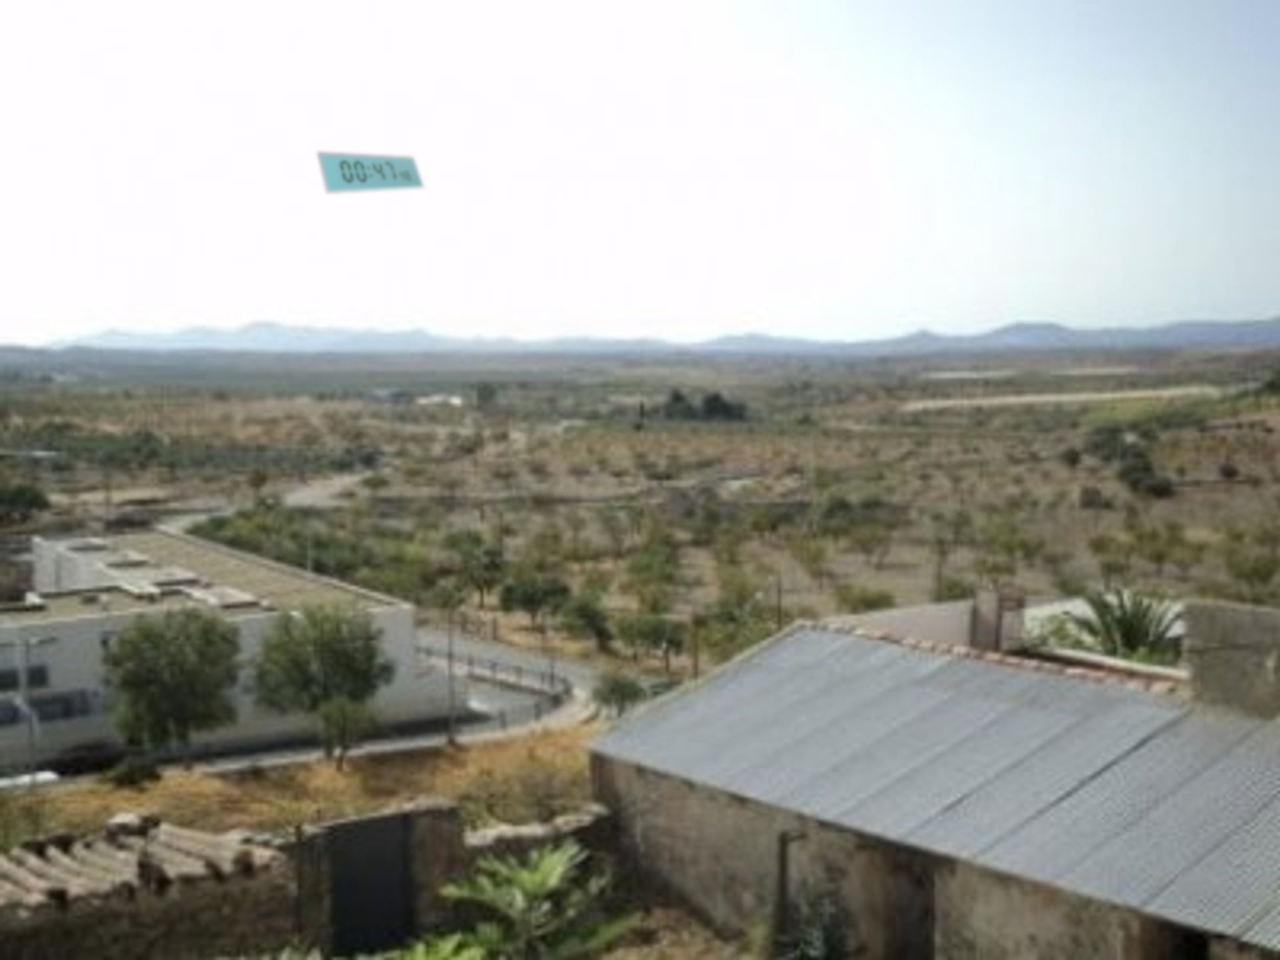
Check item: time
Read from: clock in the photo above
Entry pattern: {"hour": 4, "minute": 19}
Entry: {"hour": 0, "minute": 47}
